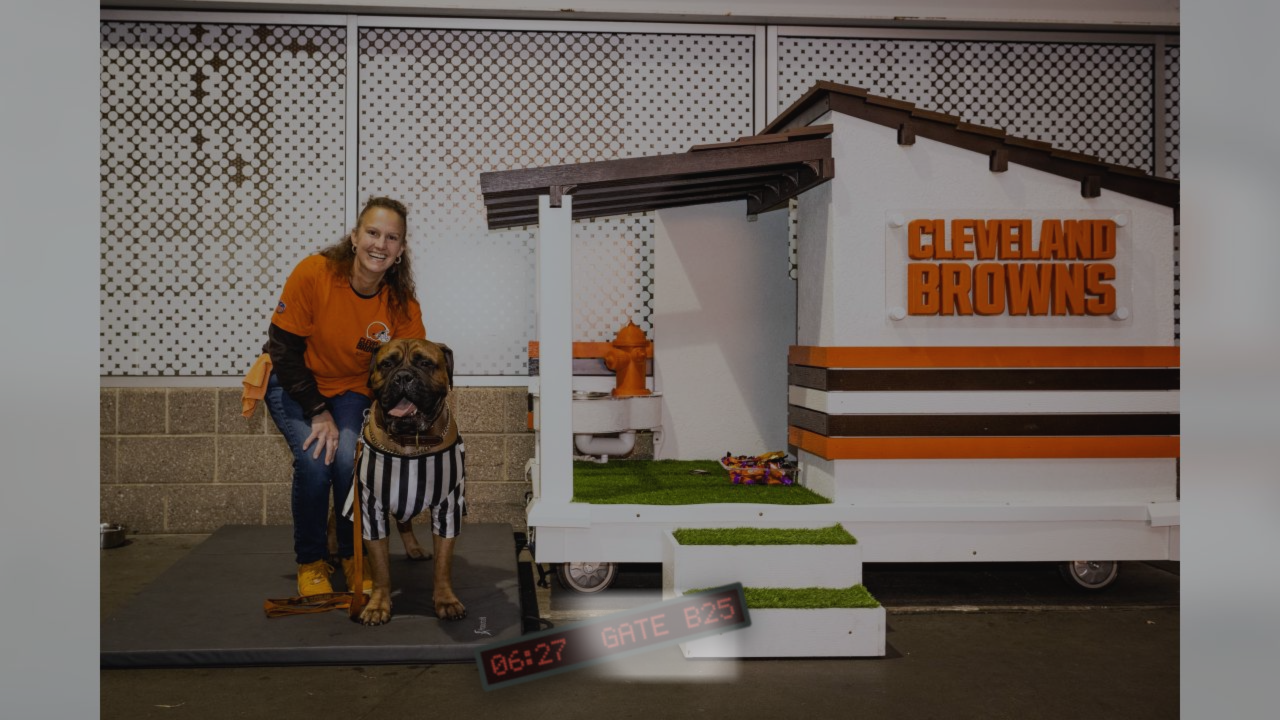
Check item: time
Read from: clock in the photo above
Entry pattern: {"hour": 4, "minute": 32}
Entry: {"hour": 6, "minute": 27}
